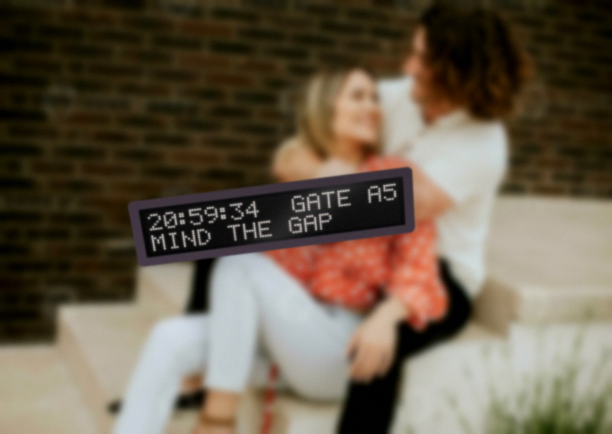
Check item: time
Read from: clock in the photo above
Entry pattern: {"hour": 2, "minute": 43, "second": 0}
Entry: {"hour": 20, "minute": 59, "second": 34}
